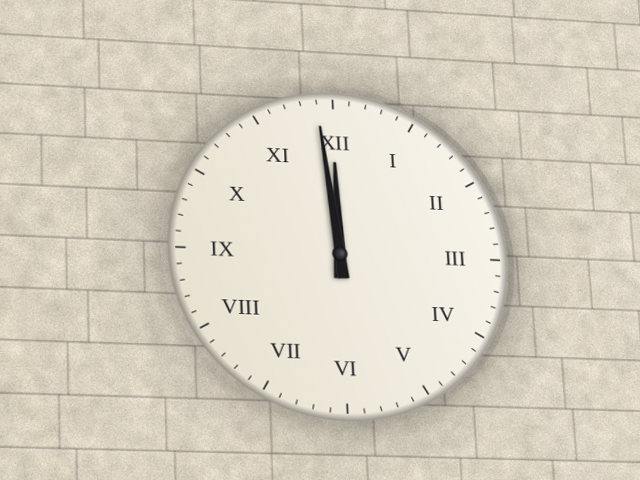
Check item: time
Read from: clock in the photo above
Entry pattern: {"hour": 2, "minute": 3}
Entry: {"hour": 11, "minute": 59}
